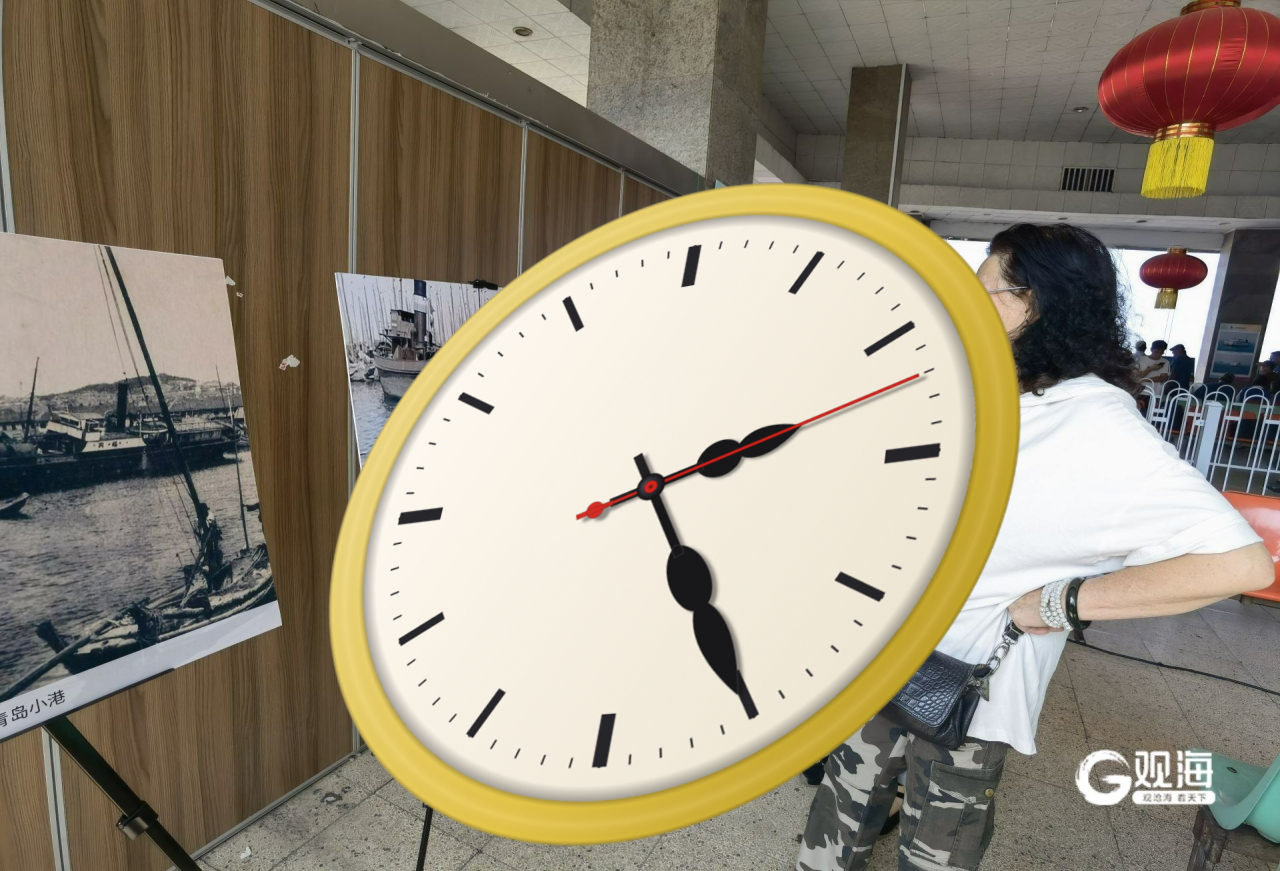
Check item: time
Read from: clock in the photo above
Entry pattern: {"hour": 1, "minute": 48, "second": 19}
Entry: {"hour": 2, "minute": 25, "second": 12}
